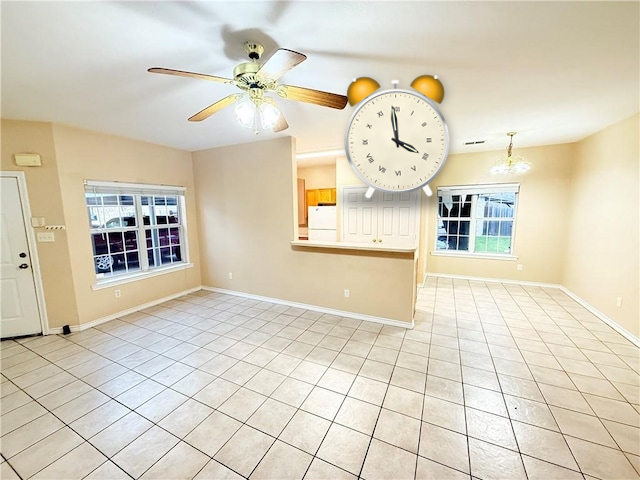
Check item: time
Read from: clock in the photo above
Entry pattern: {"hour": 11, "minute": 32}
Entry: {"hour": 3, "minute": 59}
